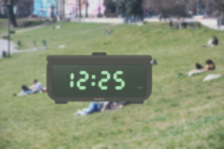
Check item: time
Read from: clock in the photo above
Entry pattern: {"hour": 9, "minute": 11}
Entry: {"hour": 12, "minute": 25}
